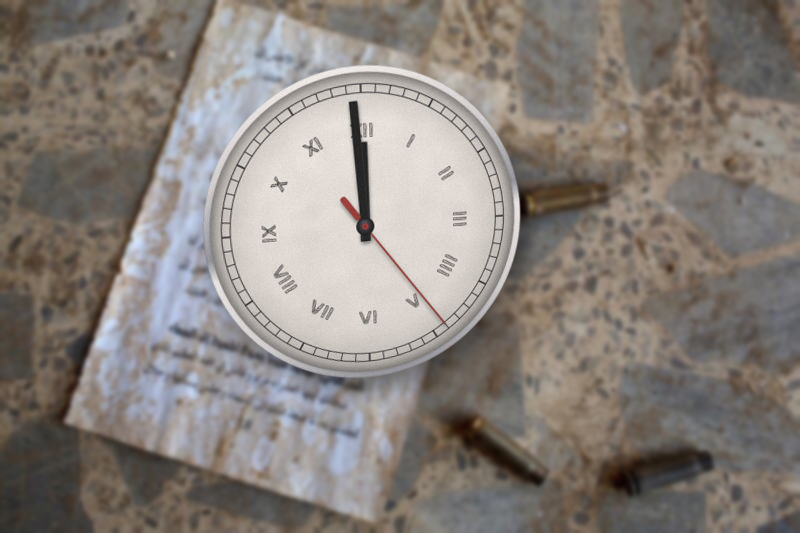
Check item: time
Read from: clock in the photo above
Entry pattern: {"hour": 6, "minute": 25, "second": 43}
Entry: {"hour": 11, "minute": 59, "second": 24}
